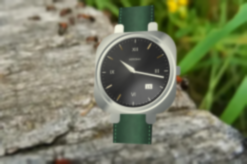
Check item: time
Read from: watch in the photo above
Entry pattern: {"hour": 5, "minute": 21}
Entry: {"hour": 10, "minute": 17}
